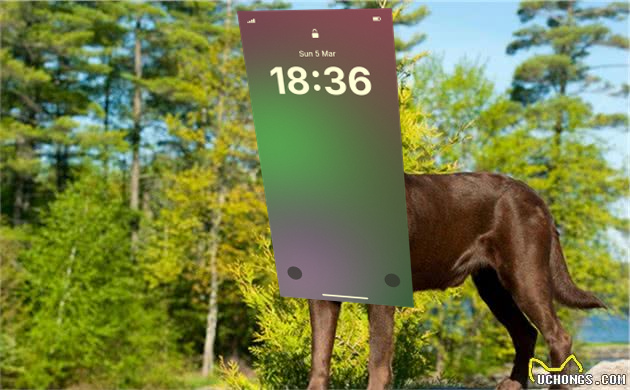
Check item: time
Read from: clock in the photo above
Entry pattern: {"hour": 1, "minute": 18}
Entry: {"hour": 18, "minute": 36}
